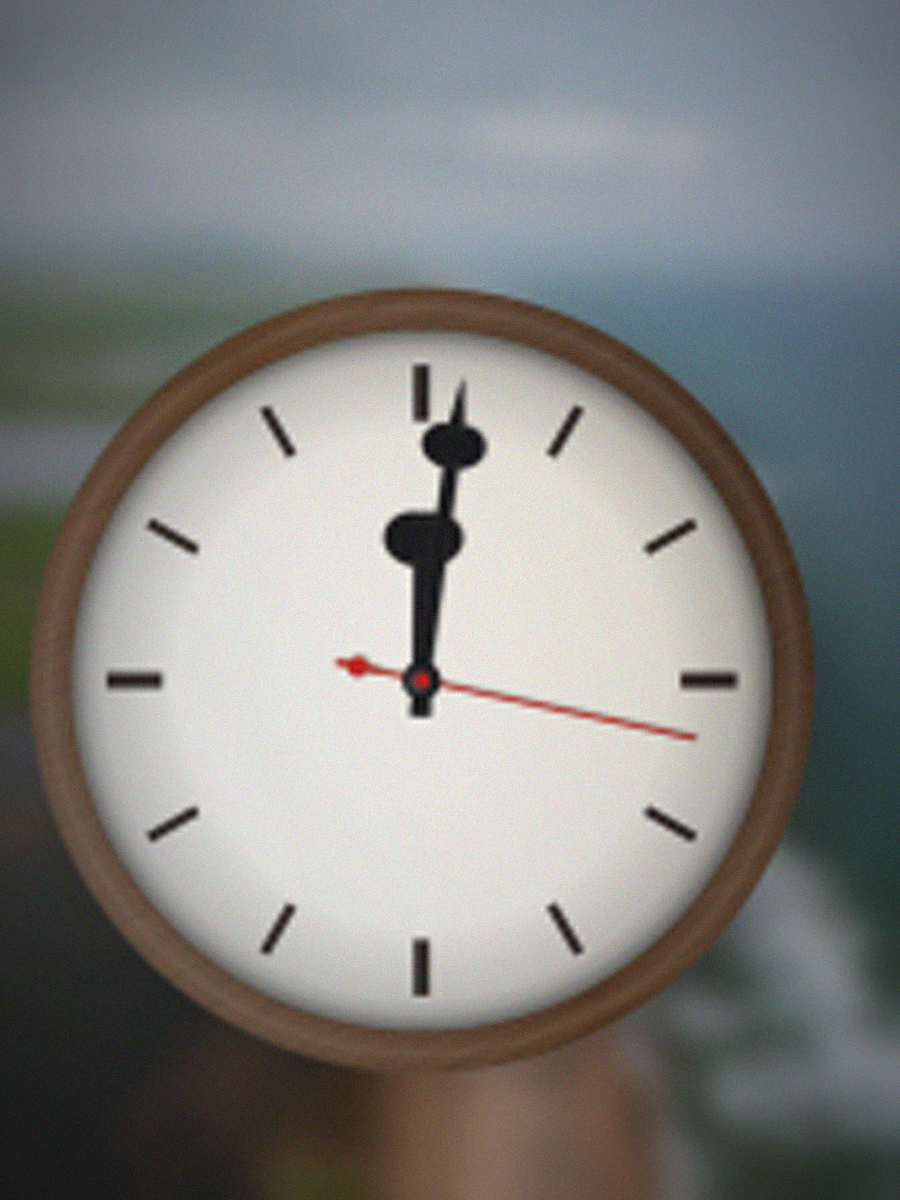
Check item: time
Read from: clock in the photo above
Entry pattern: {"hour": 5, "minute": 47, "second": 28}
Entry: {"hour": 12, "minute": 1, "second": 17}
